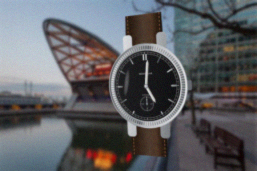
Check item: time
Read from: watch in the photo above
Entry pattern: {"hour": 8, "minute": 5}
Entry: {"hour": 5, "minute": 1}
